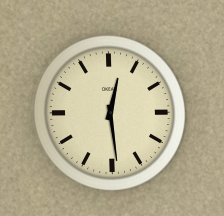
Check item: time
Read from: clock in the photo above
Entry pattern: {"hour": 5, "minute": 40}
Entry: {"hour": 12, "minute": 29}
